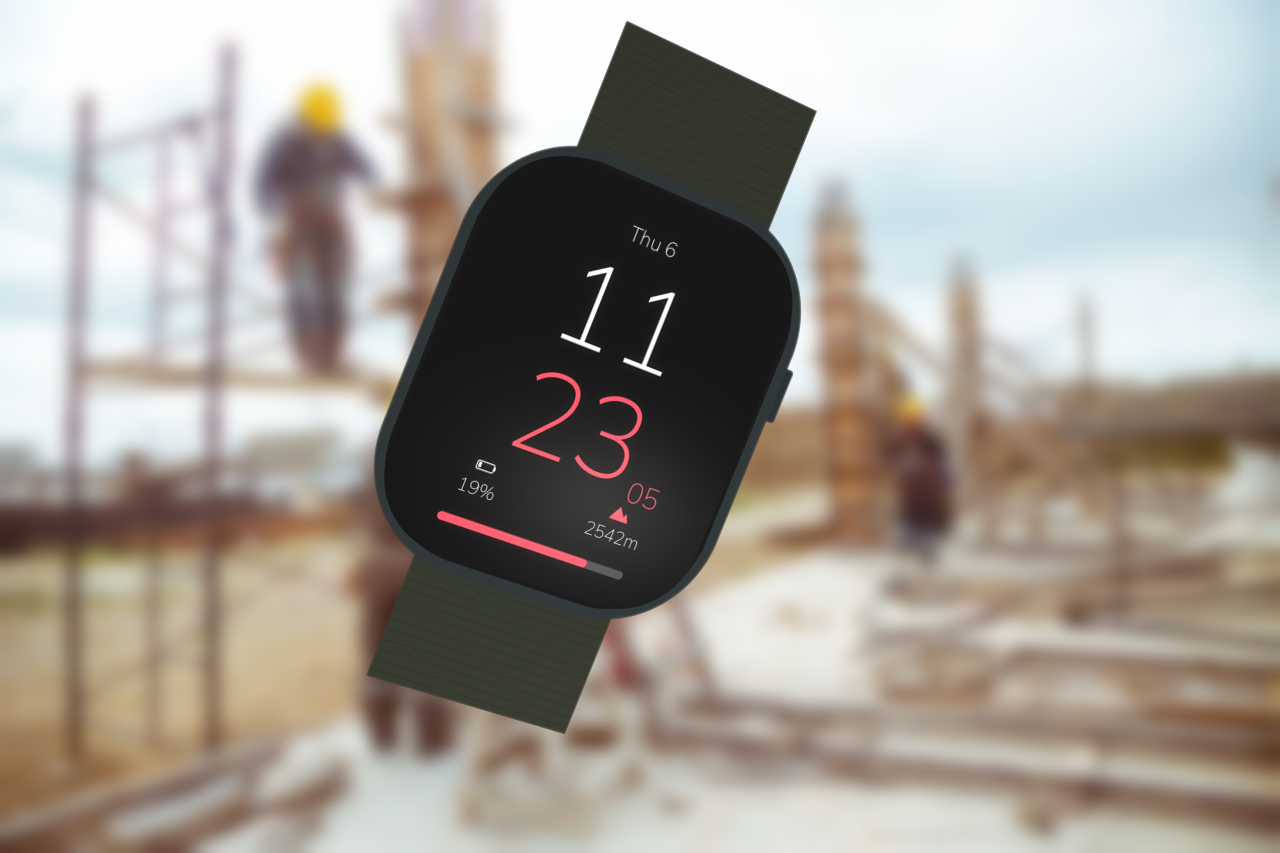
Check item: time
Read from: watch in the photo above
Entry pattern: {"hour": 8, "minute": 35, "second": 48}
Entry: {"hour": 11, "minute": 23, "second": 5}
